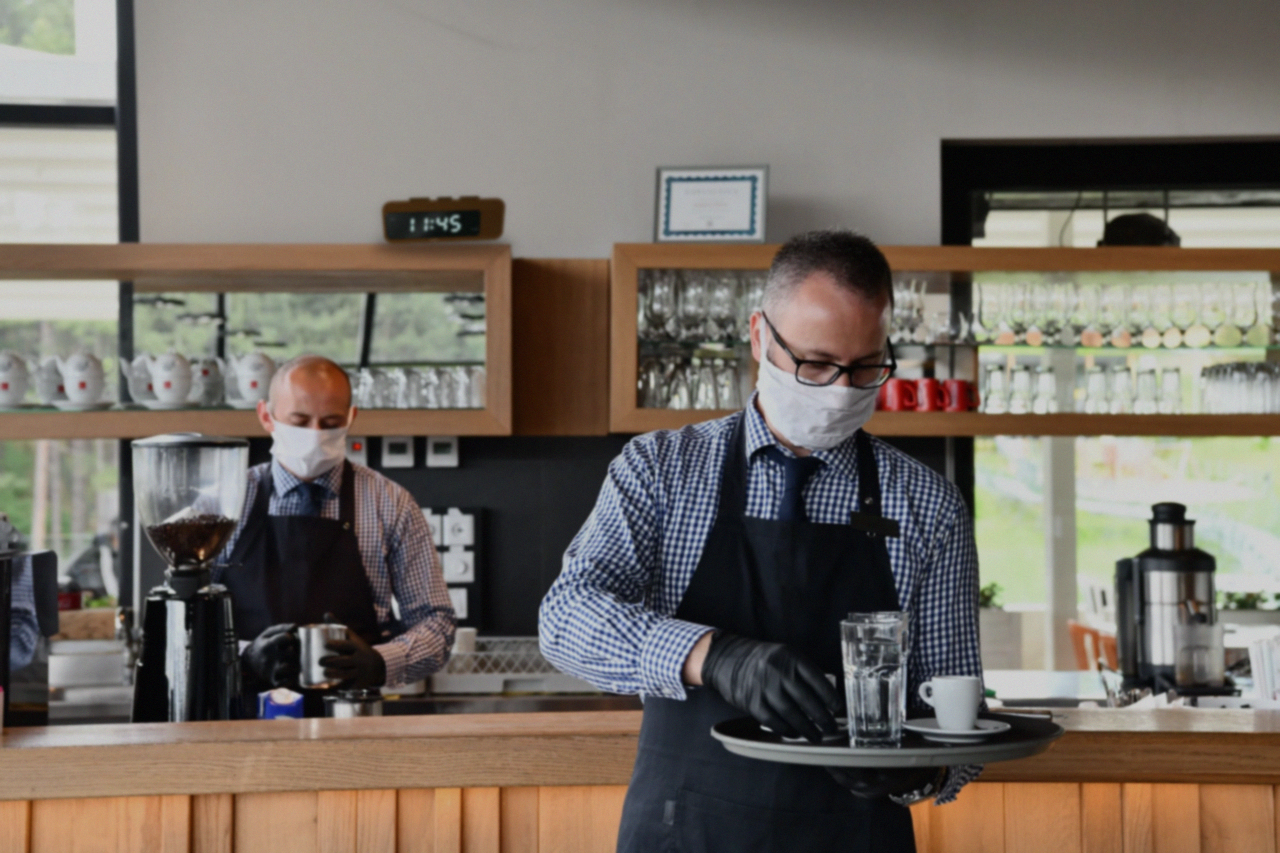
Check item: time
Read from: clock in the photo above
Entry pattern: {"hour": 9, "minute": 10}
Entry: {"hour": 11, "minute": 45}
